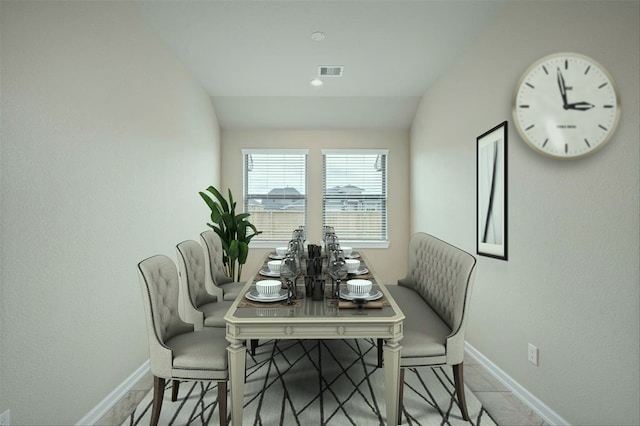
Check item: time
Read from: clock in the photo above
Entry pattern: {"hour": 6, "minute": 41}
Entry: {"hour": 2, "minute": 58}
